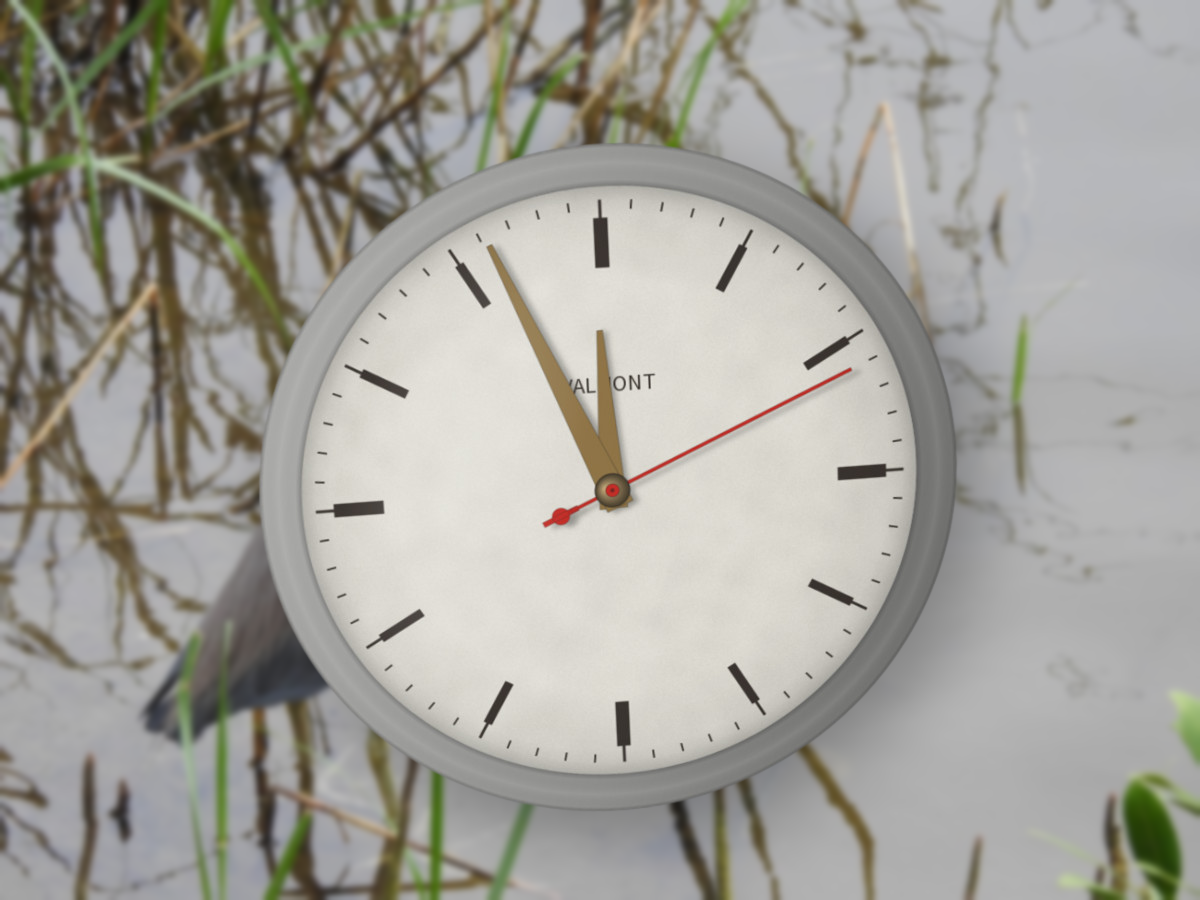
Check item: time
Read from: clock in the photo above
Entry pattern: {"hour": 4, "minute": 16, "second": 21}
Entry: {"hour": 11, "minute": 56, "second": 11}
